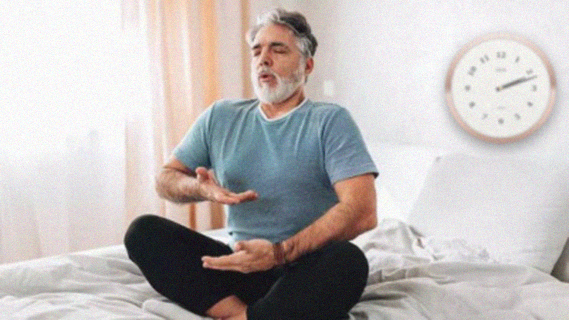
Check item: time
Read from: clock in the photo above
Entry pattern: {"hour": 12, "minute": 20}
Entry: {"hour": 2, "minute": 12}
